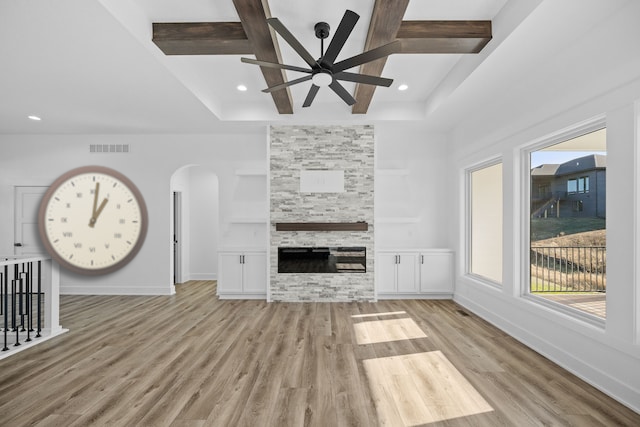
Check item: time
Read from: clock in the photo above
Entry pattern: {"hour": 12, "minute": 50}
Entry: {"hour": 1, "minute": 1}
